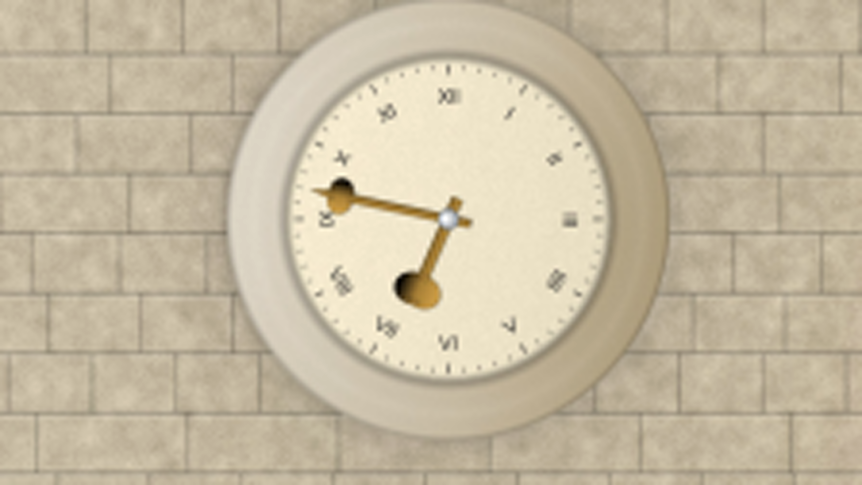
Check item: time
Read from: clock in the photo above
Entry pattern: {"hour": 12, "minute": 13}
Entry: {"hour": 6, "minute": 47}
